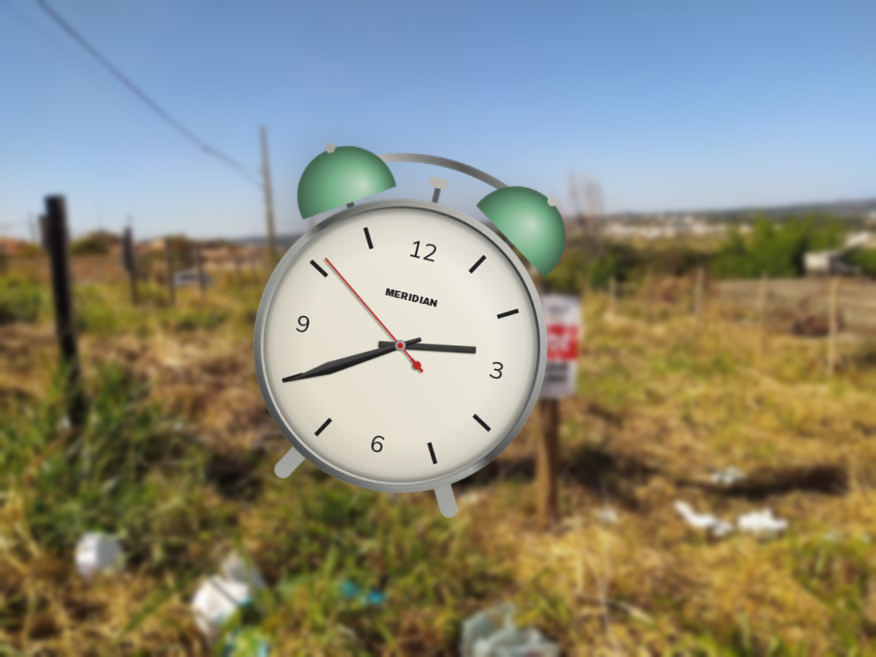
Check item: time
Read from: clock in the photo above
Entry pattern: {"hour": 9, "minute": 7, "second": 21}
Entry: {"hour": 2, "minute": 39, "second": 51}
